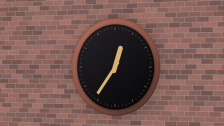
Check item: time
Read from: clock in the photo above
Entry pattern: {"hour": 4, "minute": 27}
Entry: {"hour": 12, "minute": 36}
